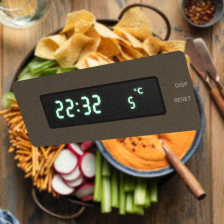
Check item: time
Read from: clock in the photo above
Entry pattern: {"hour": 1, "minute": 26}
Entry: {"hour": 22, "minute": 32}
